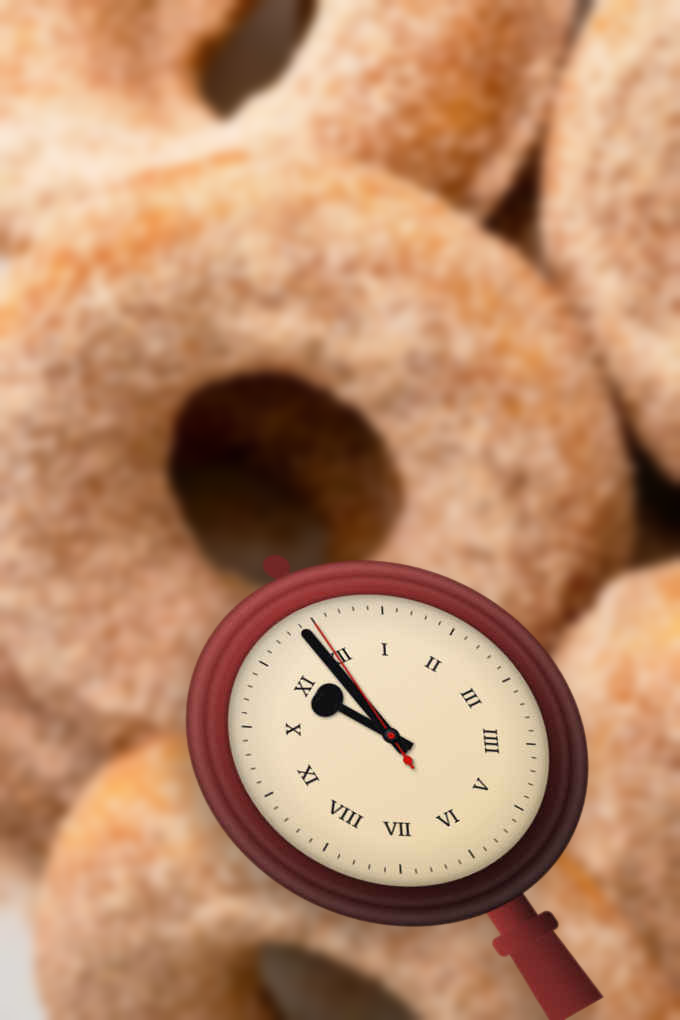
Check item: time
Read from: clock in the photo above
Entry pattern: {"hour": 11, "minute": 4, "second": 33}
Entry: {"hour": 10, "minute": 59, "second": 0}
